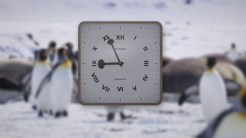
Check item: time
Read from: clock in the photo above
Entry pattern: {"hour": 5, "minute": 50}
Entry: {"hour": 8, "minute": 56}
